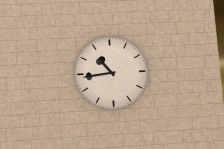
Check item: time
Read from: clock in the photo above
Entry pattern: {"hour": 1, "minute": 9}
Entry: {"hour": 10, "minute": 44}
